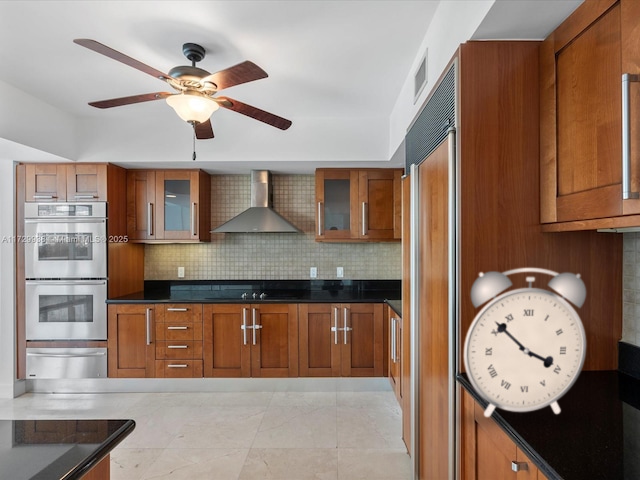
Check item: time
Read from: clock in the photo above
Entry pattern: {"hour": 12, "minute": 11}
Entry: {"hour": 3, "minute": 52}
